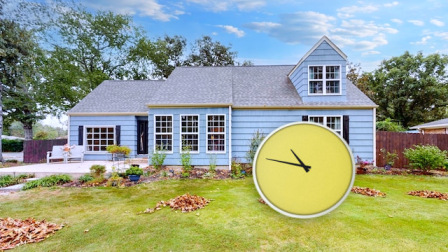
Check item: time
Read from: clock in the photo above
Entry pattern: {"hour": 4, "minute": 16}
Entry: {"hour": 10, "minute": 47}
